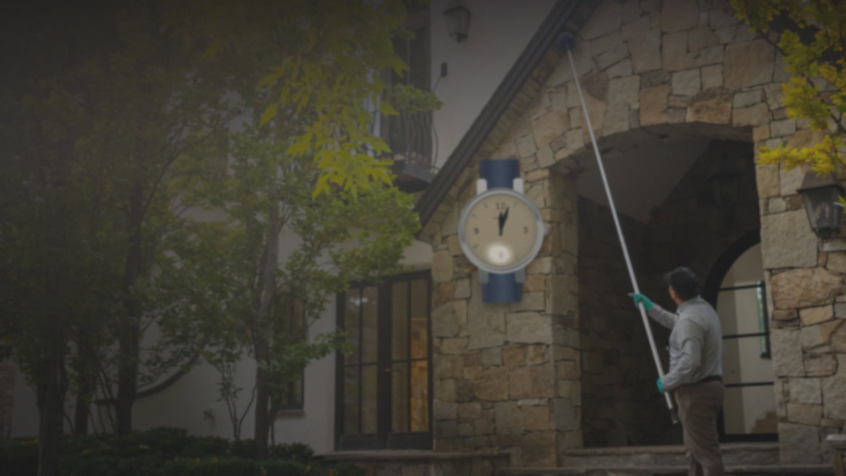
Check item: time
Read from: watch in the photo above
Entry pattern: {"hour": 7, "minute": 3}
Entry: {"hour": 12, "minute": 3}
